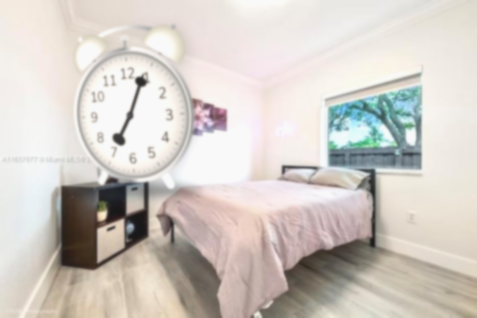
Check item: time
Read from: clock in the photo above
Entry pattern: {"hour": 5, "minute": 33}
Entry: {"hour": 7, "minute": 4}
